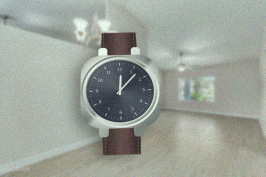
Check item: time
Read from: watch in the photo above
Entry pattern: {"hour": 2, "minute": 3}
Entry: {"hour": 12, "minute": 7}
